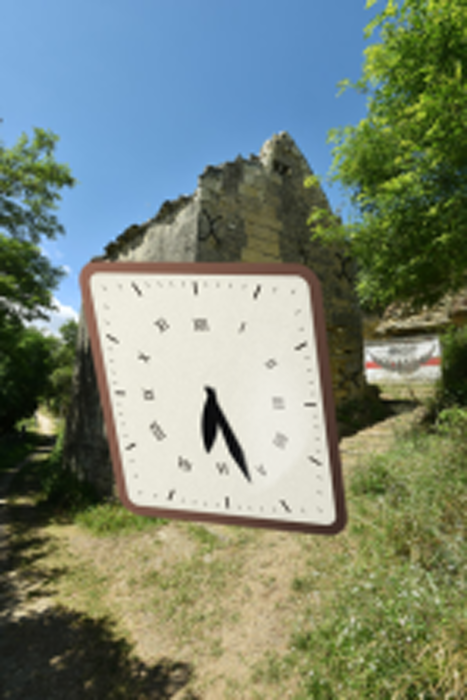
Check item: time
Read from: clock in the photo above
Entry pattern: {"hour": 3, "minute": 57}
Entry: {"hour": 6, "minute": 27}
